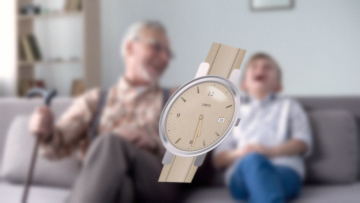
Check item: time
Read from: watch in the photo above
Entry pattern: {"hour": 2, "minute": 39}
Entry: {"hour": 5, "minute": 29}
